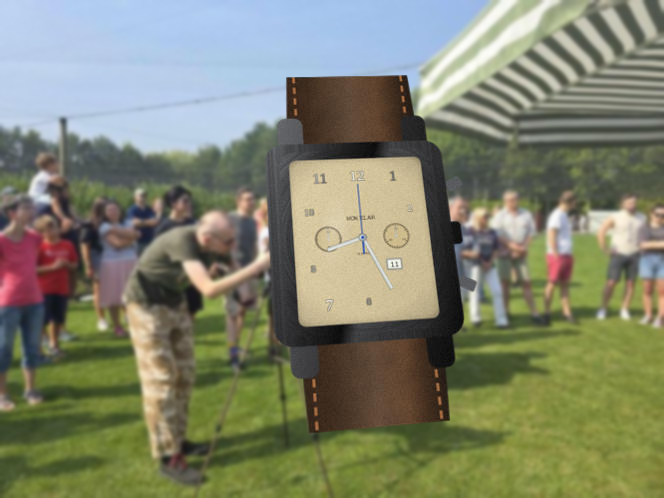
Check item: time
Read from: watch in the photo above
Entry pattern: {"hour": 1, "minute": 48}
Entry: {"hour": 8, "minute": 26}
